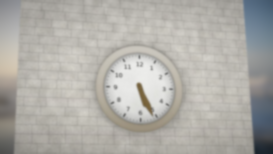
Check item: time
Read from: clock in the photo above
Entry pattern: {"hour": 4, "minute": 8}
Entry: {"hour": 5, "minute": 26}
